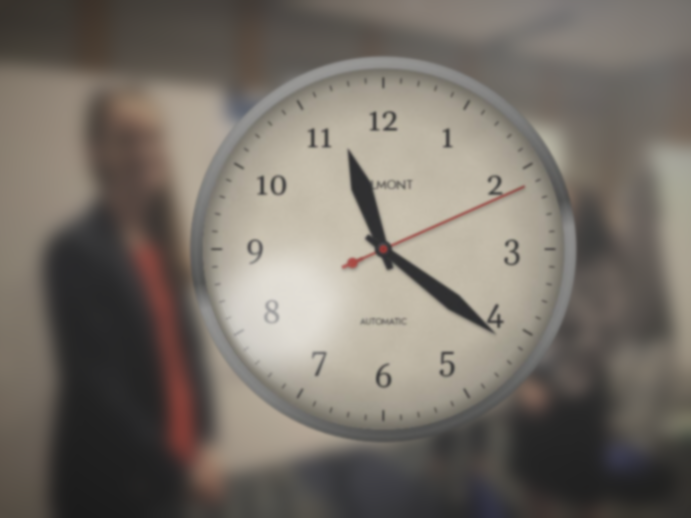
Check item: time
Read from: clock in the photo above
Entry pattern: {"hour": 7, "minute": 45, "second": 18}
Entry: {"hour": 11, "minute": 21, "second": 11}
